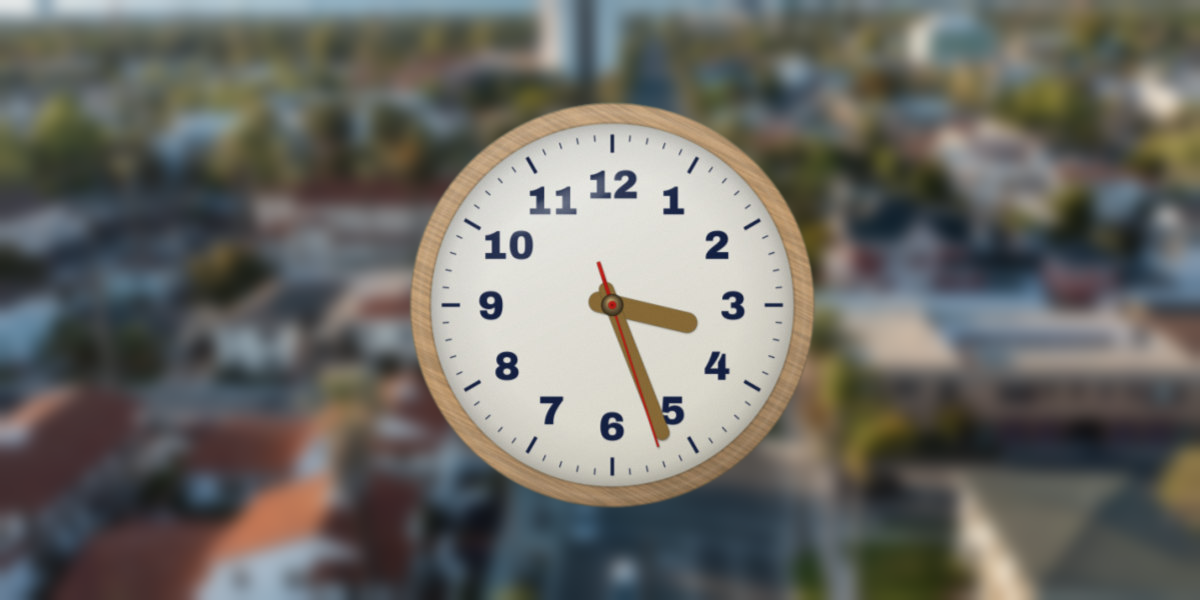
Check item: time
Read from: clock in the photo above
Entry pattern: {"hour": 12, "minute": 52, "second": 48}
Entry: {"hour": 3, "minute": 26, "second": 27}
